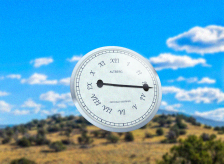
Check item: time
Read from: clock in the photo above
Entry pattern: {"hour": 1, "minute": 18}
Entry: {"hour": 9, "minute": 16}
